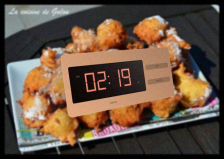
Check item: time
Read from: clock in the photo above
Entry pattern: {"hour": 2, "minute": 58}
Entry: {"hour": 2, "minute": 19}
